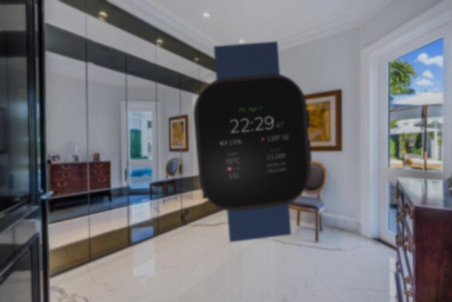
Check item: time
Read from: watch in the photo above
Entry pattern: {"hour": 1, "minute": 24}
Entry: {"hour": 22, "minute": 29}
